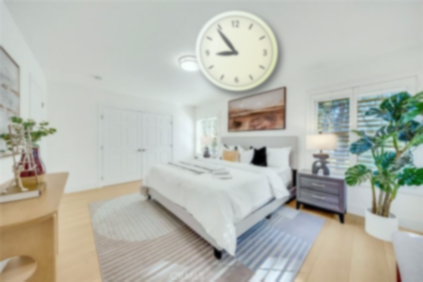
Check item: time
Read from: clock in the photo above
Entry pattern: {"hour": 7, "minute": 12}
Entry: {"hour": 8, "minute": 54}
